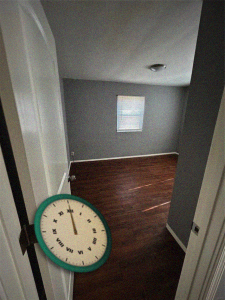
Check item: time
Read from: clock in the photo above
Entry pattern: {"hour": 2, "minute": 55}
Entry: {"hour": 12, "minute": 0}
